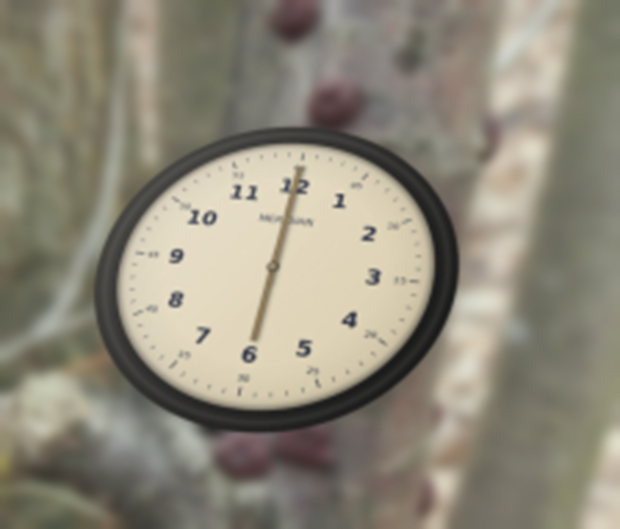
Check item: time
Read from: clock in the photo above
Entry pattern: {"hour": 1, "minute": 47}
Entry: {"hour": 6, "minute": 0}
